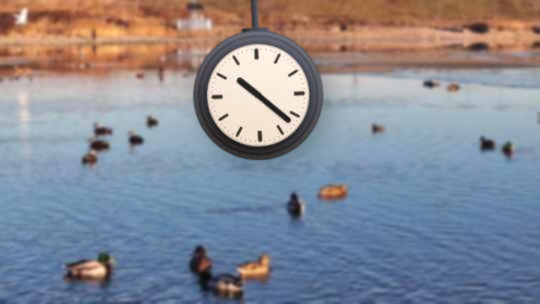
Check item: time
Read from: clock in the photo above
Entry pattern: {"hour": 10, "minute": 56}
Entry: {"hour": 10, "minute": 22}
